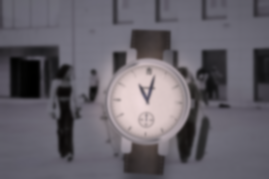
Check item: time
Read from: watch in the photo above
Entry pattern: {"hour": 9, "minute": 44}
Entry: {"hour": 11, "minute": 2}
